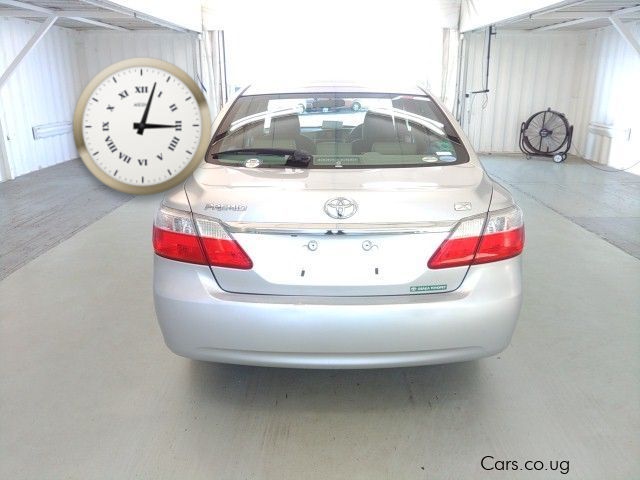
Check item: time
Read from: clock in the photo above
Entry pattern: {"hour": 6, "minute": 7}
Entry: {"hour": 3, "minute": 3}
